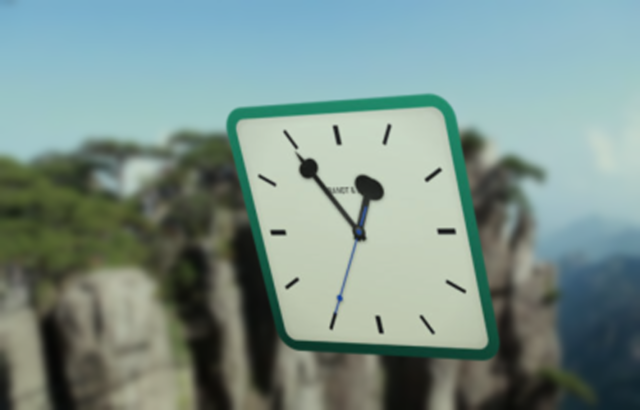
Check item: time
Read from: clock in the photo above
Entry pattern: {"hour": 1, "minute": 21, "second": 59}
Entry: {"hour": 12, "minute": 54, "second": 35}
